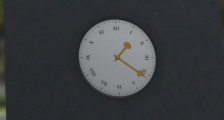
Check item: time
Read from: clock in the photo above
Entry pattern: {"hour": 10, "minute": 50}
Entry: {"hour": 1, "minute": 21}
